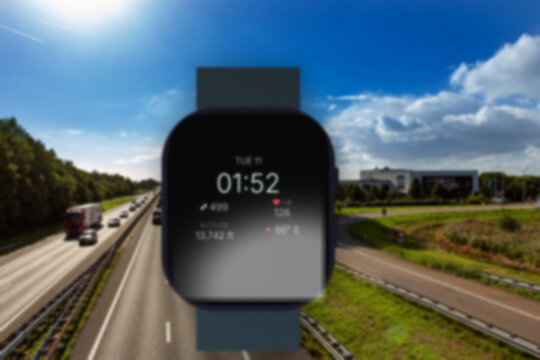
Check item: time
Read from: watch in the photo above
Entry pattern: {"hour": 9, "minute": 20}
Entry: {"hour": 1, "minute": 52}
